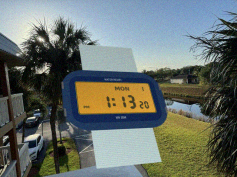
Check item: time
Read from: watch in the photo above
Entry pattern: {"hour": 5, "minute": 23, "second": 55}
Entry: {"hour": 1, "minute": 13, "second": 20}
